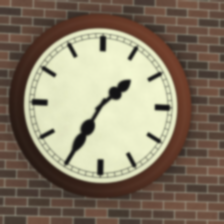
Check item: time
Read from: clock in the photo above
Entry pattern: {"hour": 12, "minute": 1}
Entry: {"hour": 1, "minute": 35}
